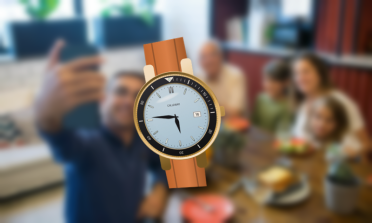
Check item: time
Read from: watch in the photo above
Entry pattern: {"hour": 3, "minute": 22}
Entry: {"hour": 5, "minute": 46}
